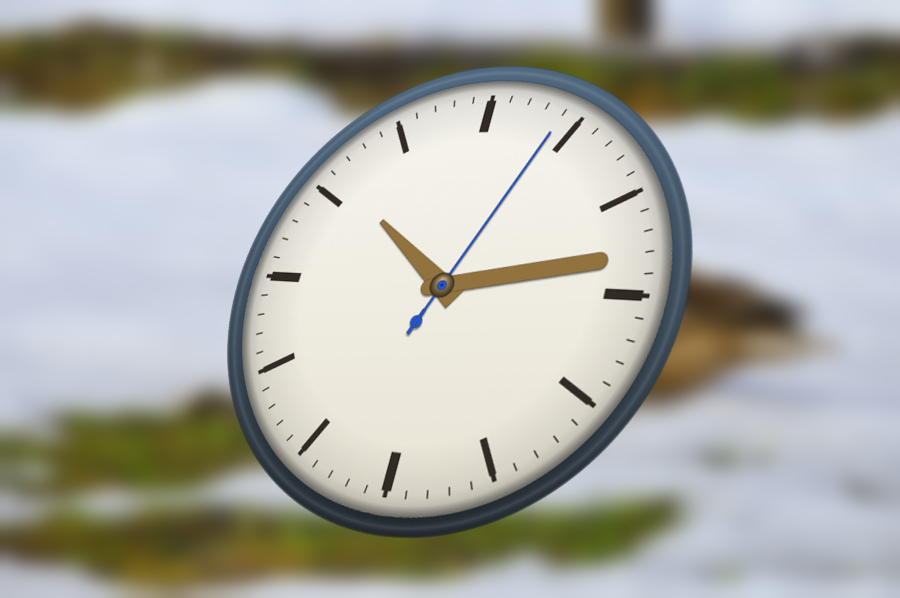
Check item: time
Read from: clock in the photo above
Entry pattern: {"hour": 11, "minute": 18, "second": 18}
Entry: {"hour": 10, "minute": 13, "second": 4}
